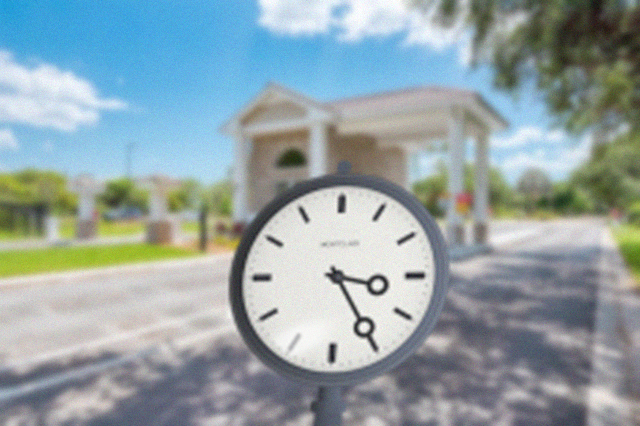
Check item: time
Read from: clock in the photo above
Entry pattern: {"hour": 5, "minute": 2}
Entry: {"hour": 3, "minute": 25}
